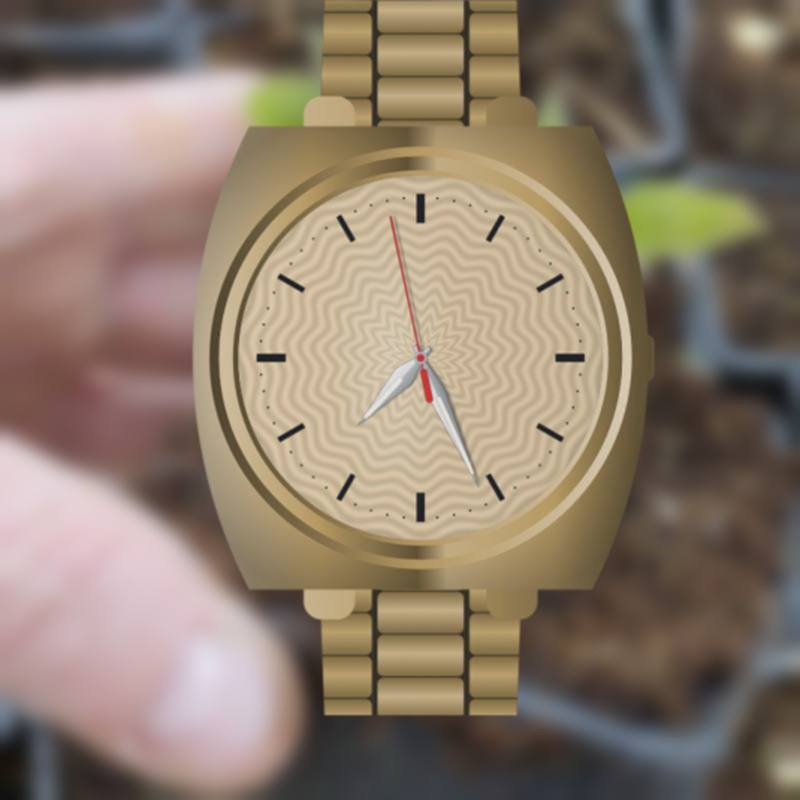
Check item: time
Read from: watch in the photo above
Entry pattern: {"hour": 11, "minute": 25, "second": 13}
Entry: {"hour": 7, "minute": 25, "second": 58}
